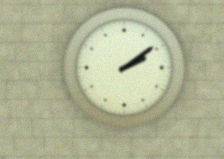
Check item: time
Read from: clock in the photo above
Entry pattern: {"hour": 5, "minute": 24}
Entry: {"hour": 2, "minute": 9}
